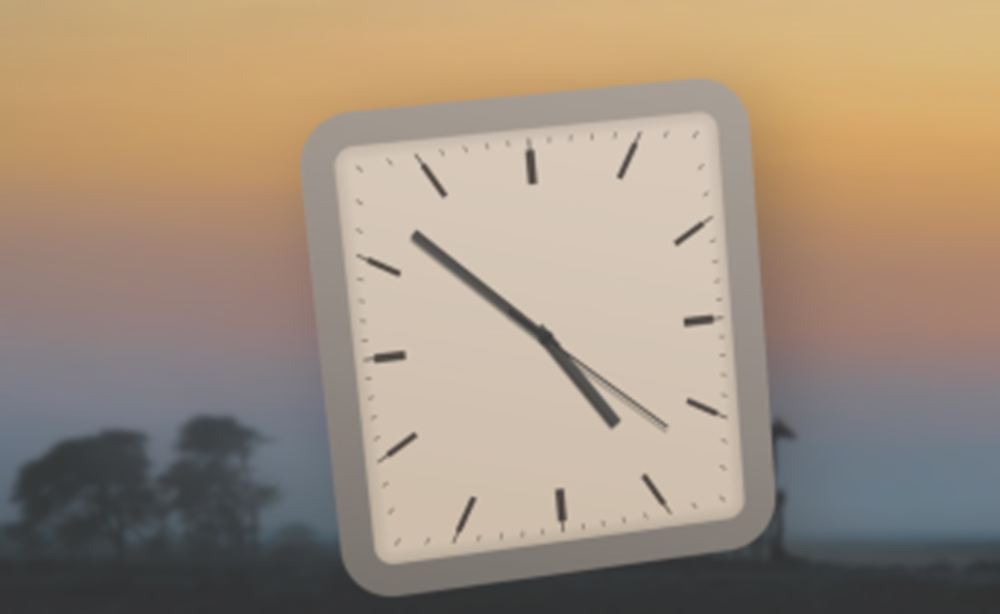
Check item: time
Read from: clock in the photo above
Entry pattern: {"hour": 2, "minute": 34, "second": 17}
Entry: {"hour": 4, "minute": 52, "second": 22}
